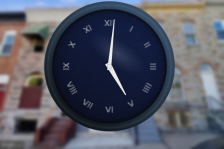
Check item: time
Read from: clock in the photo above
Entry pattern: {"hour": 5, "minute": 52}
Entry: {"hour": 5, "minute": 1}
